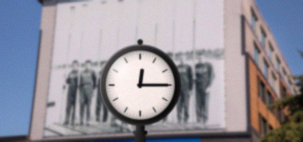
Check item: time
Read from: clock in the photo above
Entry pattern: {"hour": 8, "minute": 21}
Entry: {"hour": 12, "minute": 15}
